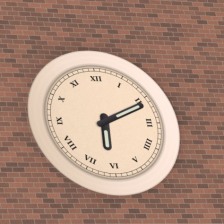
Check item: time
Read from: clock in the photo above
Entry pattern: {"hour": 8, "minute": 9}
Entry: {"hour": 6, "minute": 11}
